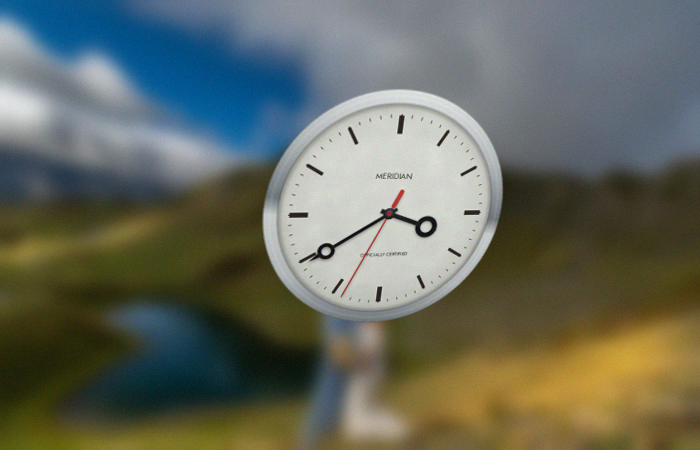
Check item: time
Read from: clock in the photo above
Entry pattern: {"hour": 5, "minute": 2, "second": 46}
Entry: {"hour": 3, "minute": 39, "second": 34}
